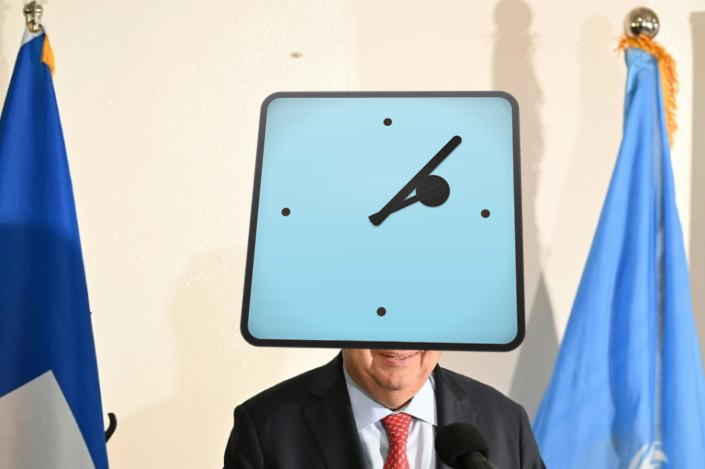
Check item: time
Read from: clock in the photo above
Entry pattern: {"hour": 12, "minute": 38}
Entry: {"hour": 2, "minute": 7}
